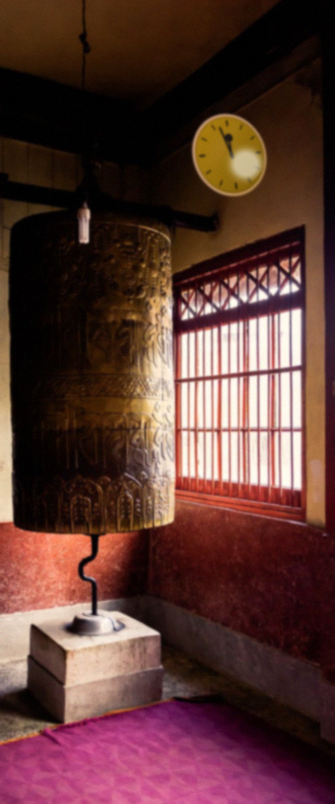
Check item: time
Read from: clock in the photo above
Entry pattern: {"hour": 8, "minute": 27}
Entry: {"hour": 11, "minute": 57}
